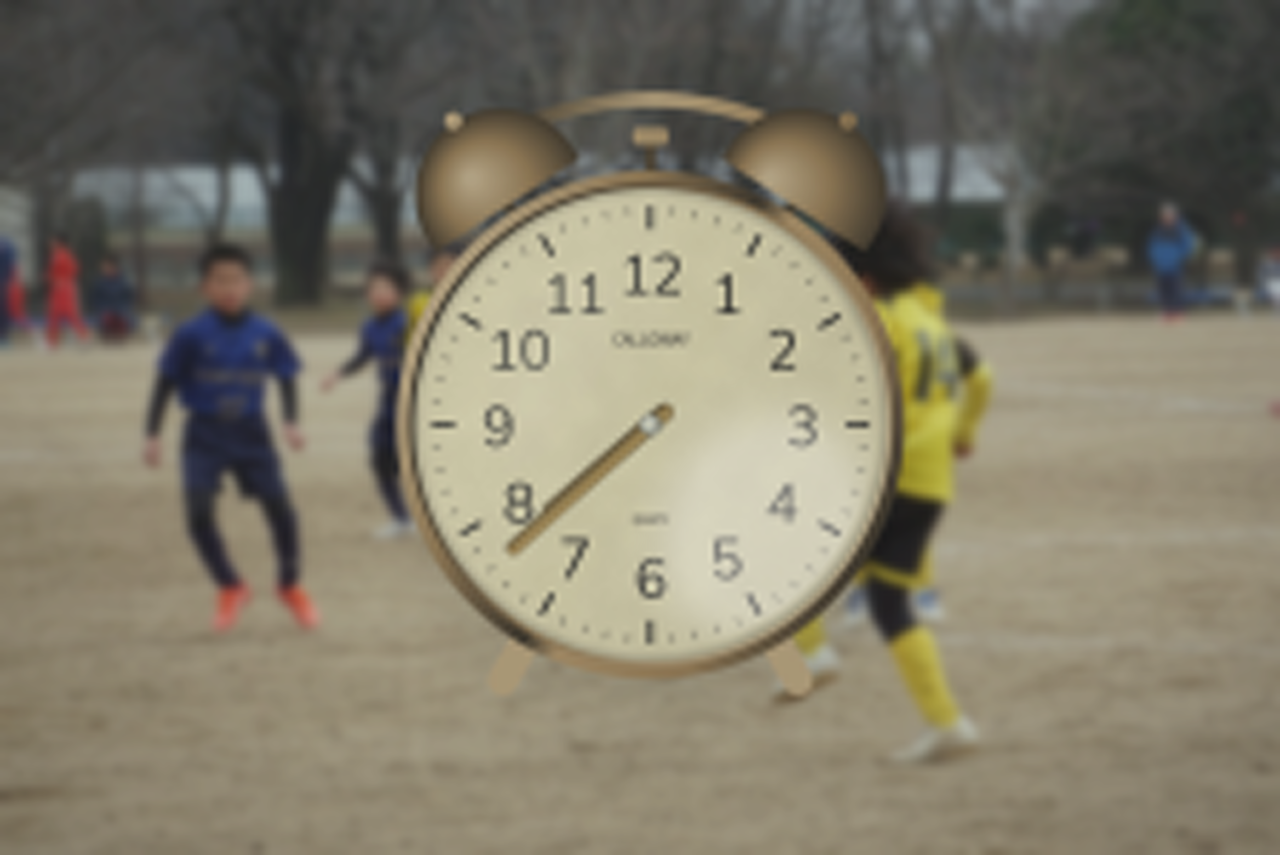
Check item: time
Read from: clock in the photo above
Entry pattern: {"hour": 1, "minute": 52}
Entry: {"hour": 7, "minute": 38}
